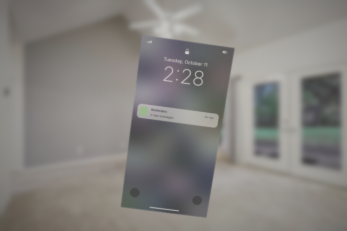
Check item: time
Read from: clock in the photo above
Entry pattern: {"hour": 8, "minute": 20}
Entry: {"hour": 2, "minute": 28}
